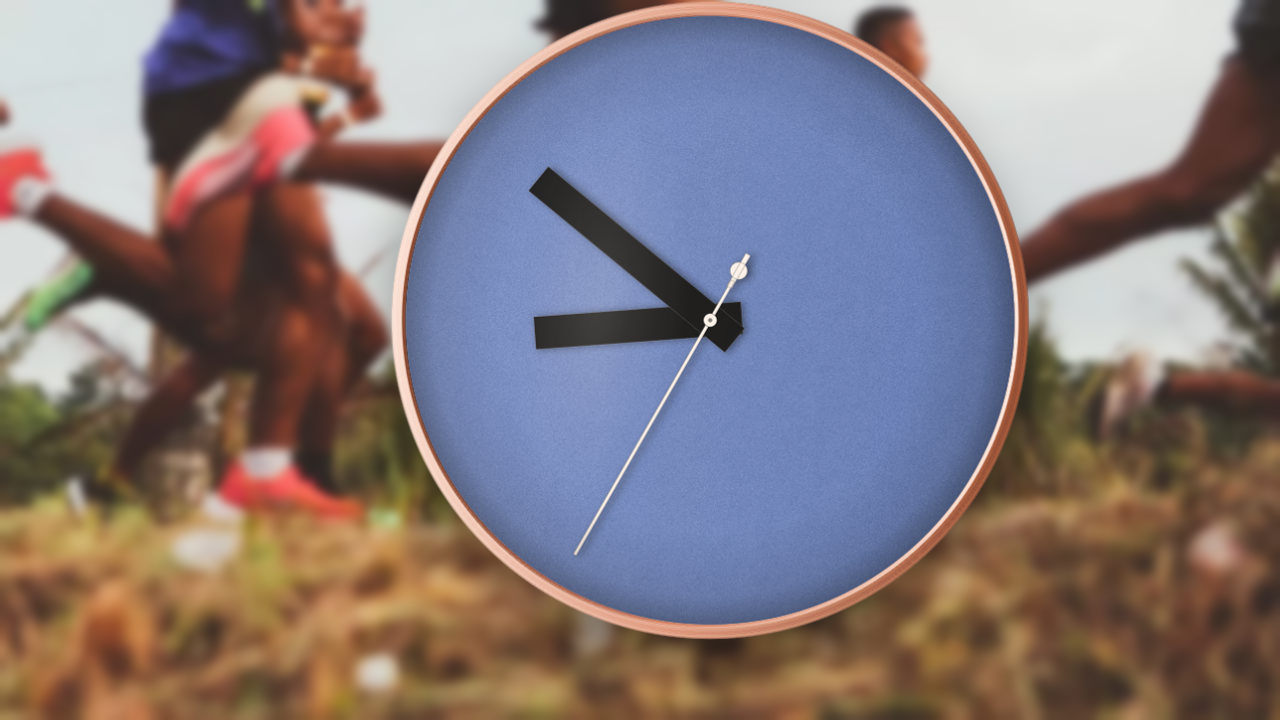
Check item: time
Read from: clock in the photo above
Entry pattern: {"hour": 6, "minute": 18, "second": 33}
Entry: {"hour": 8, "minute": 51, "second": 35}
